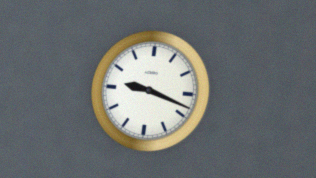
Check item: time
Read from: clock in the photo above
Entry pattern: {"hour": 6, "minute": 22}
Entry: {"hour": 9, "minute": 18}
